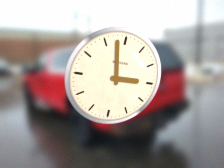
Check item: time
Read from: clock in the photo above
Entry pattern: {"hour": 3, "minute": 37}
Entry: {"hour": 2, "minute": 58}
